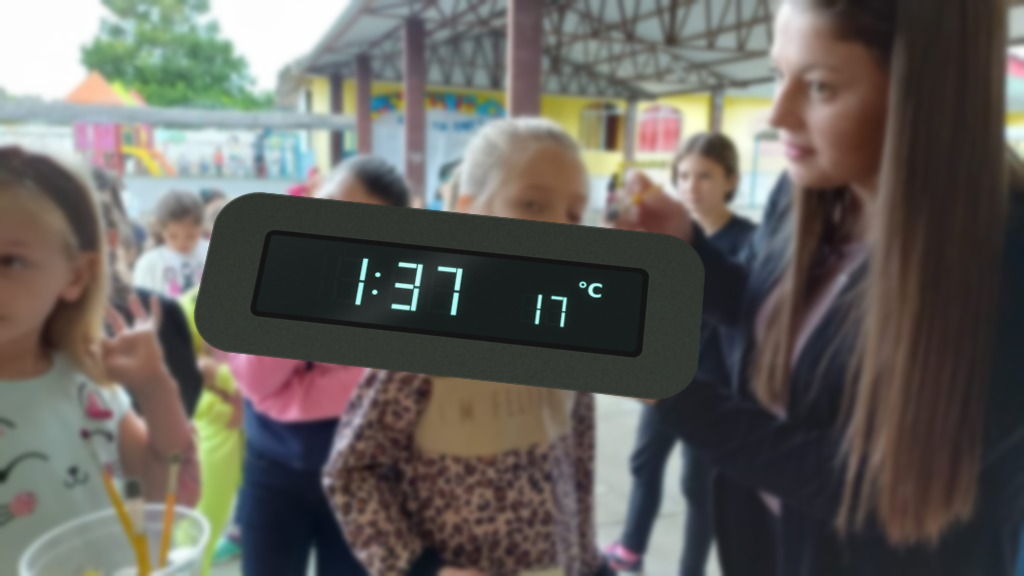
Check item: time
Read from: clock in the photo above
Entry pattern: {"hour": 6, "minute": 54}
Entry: {"hour": 1, "minute": 37}
